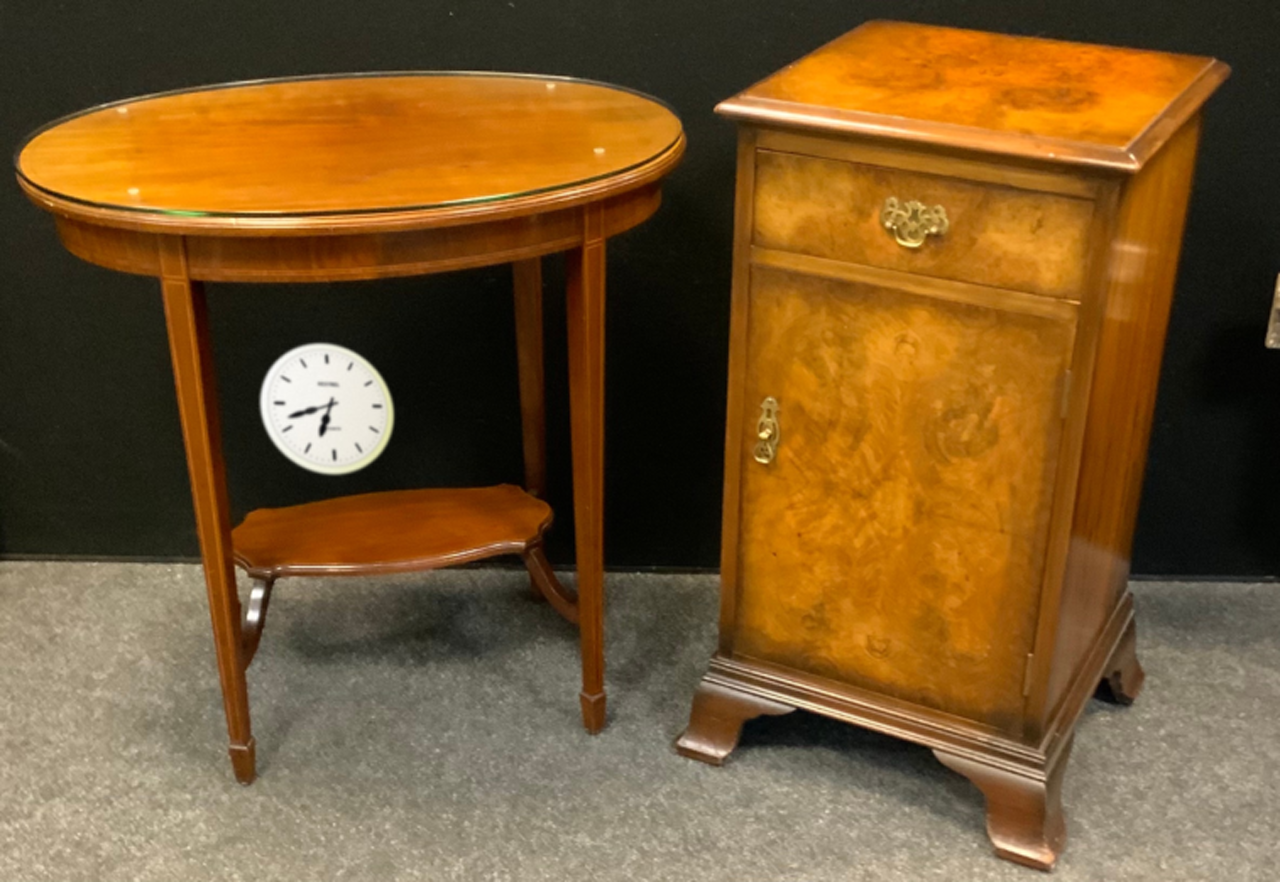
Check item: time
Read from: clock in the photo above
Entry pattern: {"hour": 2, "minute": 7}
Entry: {"hour": 6, "minute": 42}
